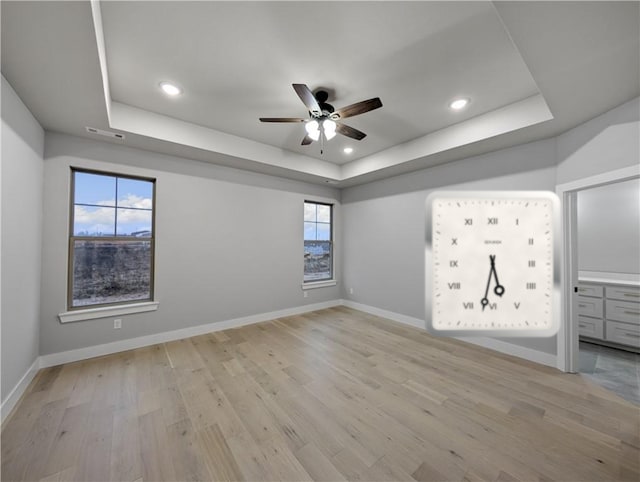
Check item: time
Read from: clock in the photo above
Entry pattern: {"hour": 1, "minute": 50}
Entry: {"hour": 5, "minute": 32}
